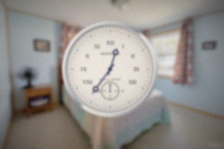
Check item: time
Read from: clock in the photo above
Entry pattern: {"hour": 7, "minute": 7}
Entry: {"hour": 12, "minute": 36}
